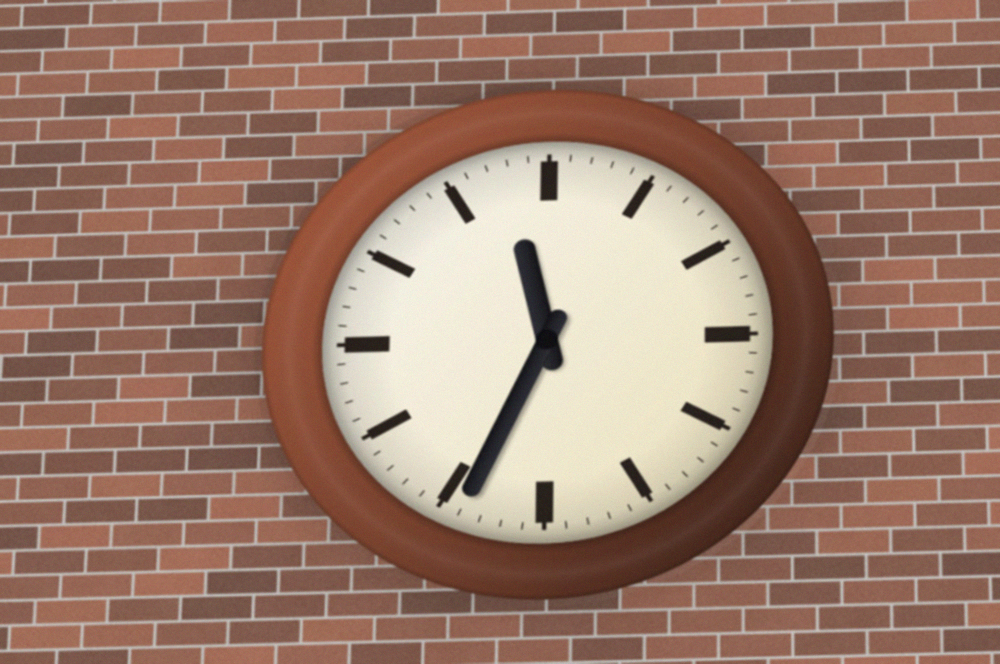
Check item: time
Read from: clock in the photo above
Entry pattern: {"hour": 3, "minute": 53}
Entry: {"hour": 11, "minute": 34}
